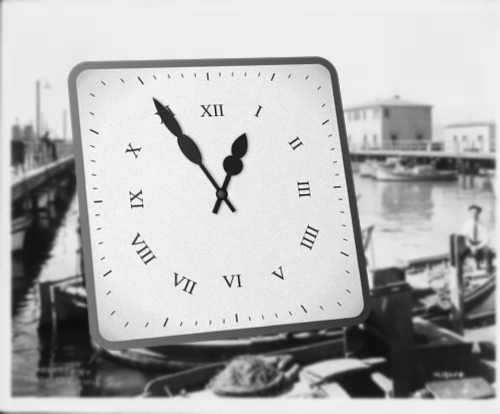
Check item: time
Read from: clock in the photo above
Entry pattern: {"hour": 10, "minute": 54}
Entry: {"hour": 12, "minute": 55}
